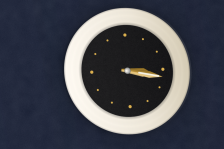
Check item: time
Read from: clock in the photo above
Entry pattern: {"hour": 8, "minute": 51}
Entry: {"hour": 3, "minute": 17}
